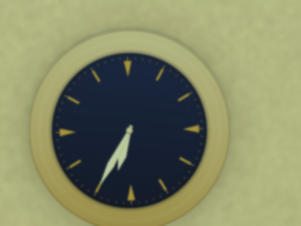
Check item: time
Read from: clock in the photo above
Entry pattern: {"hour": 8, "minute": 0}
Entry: {"hour": 6, "minute": 35}
